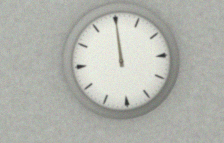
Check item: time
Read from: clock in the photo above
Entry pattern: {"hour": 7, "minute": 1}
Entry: {"hour": 12, "minute": 0}
